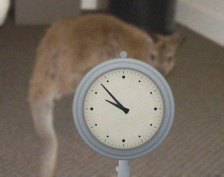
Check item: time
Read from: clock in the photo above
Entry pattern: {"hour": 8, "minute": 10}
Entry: {"hour": 9, "minute": 53}
